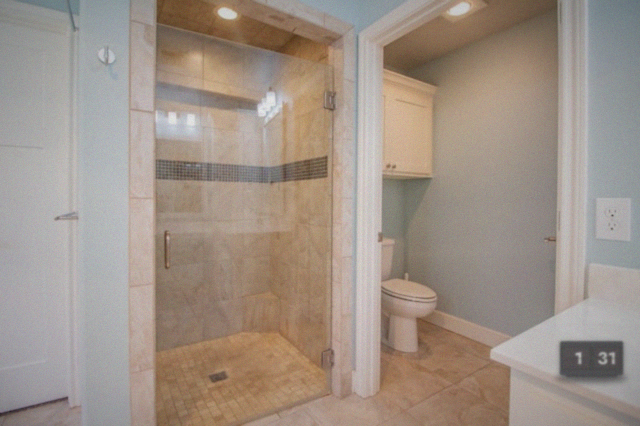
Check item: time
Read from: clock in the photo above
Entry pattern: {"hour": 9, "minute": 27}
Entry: {"hour": 1, "minute": 31}
